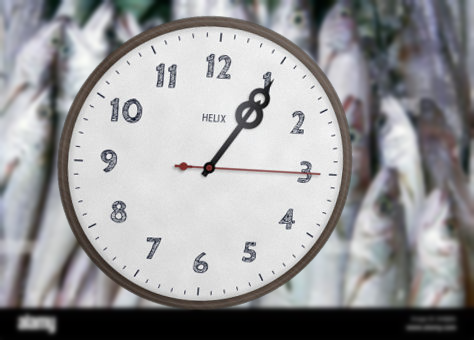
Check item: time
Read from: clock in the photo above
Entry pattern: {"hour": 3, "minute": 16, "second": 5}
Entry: {"hour": 1, "minute": 5, "second": 15}
